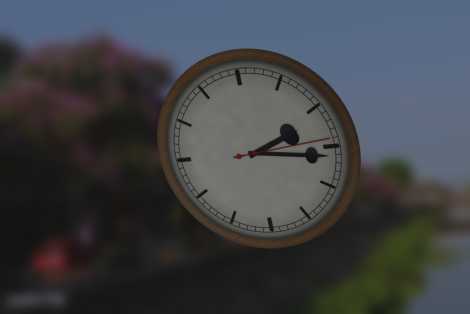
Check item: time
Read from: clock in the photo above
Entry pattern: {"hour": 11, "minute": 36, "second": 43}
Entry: {"hour": 2, "minute": 16, "second": 14}
